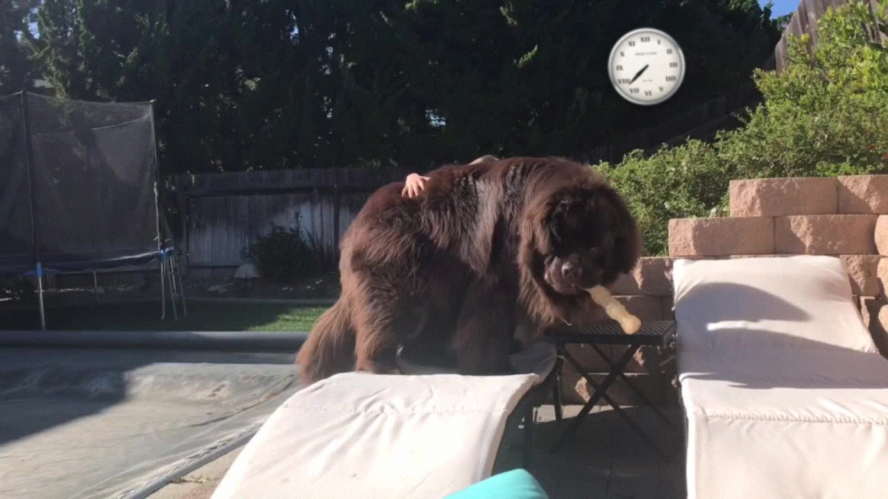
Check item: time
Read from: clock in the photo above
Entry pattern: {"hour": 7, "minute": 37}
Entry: {"hour": 7, "minute": 38}
